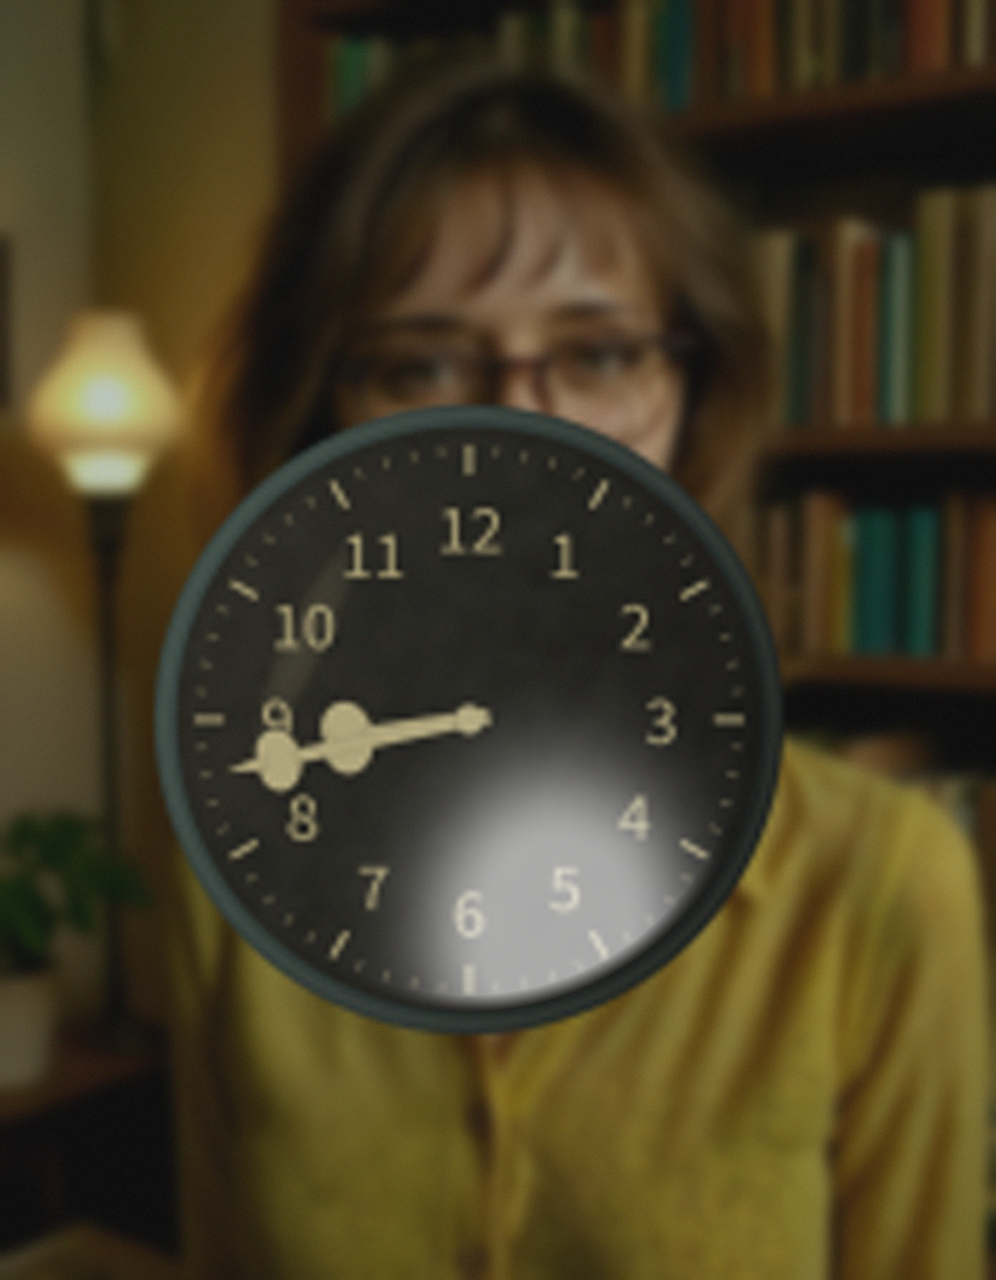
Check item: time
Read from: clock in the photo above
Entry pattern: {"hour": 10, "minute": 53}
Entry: {"hour": 8, "minute": 43}
